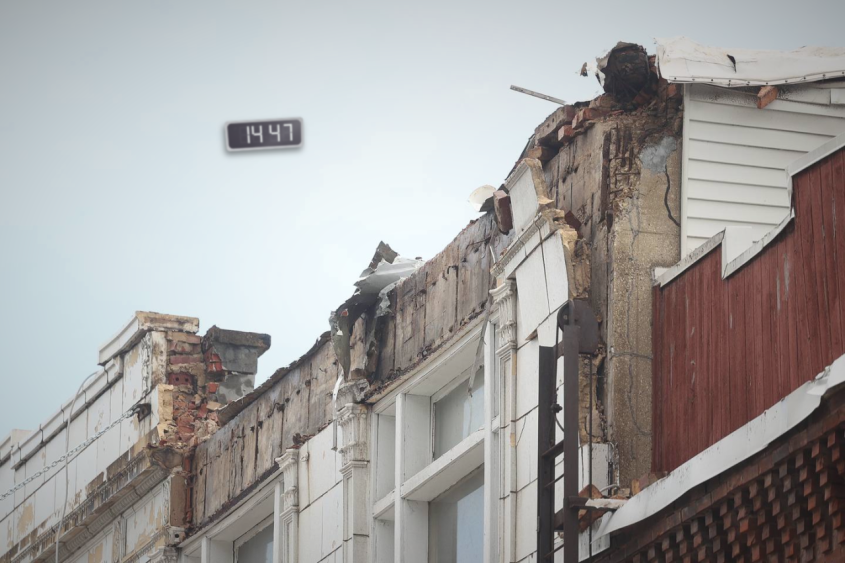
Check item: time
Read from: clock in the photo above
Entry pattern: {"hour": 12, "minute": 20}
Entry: {"hour": 14, "minute": 47}
